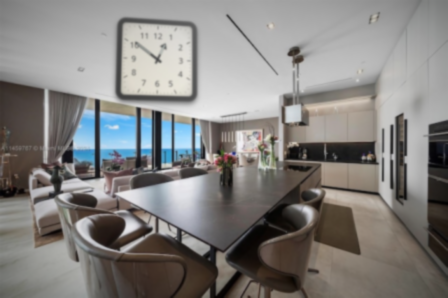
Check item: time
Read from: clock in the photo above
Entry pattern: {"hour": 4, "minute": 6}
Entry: {"hour": 12, "minute": 51}
